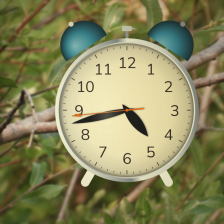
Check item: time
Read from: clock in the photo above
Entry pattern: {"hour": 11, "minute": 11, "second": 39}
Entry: {"hour": 4, "minute": 42, "second": 44}
